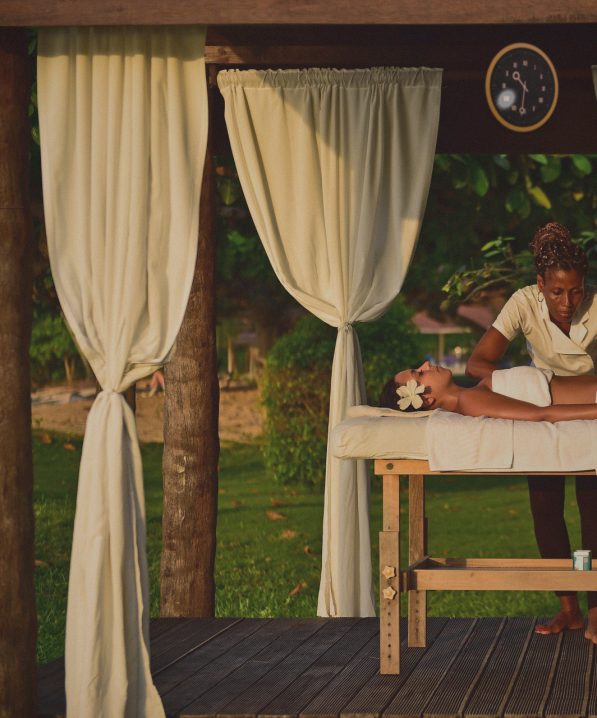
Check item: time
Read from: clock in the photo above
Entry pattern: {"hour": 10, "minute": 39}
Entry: {"hour": 10, "minute": 31}
